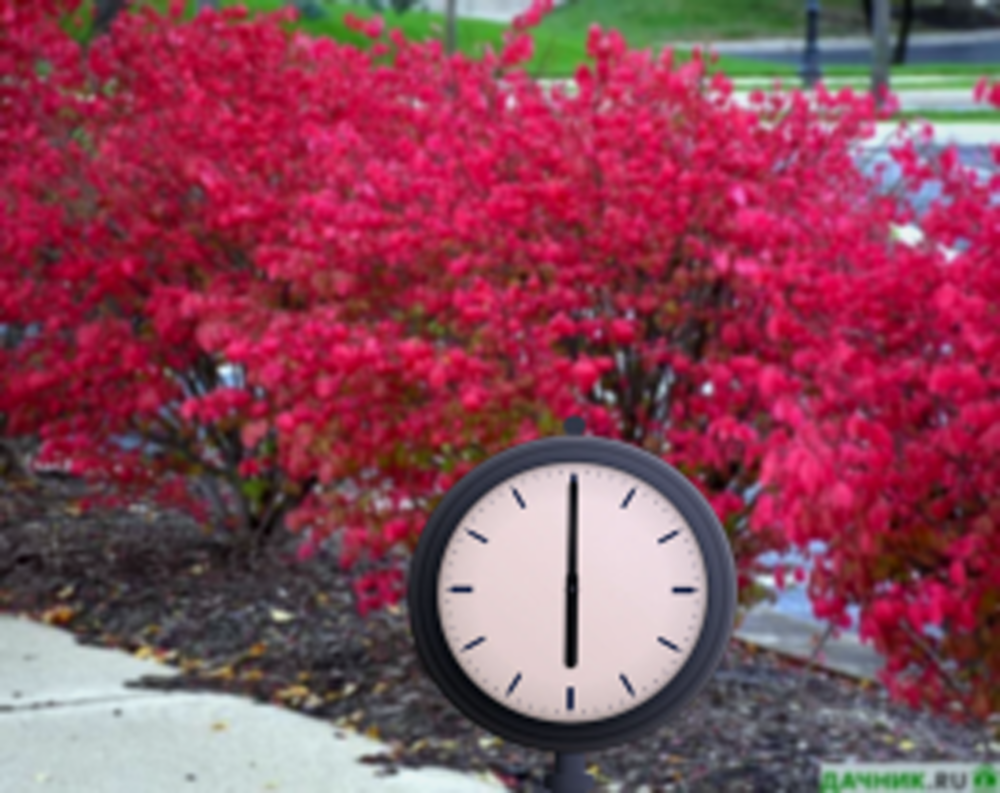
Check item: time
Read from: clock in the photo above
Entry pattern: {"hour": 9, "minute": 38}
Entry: {"hour": 6, "minute": 0}
